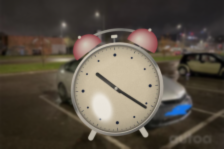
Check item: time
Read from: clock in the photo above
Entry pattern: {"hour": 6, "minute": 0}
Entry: {"hour": 10, "minute": 21}
